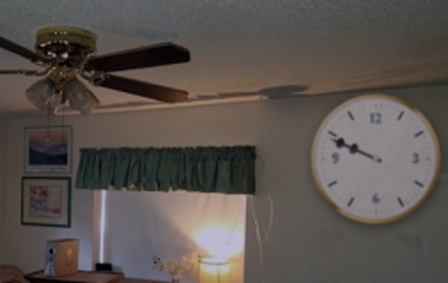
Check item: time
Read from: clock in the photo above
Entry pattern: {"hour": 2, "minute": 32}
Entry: {"hour": 9, "minute": 49}
